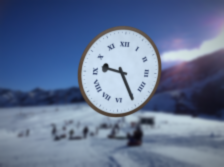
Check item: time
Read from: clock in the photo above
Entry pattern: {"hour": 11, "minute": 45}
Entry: {"hour": 9, "minute": 25}
